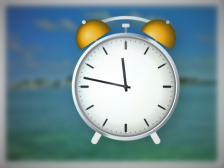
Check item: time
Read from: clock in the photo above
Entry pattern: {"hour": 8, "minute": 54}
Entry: {"hour": 11, "minute": 47}
